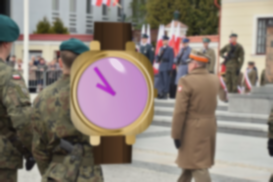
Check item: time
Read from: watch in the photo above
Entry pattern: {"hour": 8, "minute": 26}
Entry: {"hour": 9, "minute": 54}
